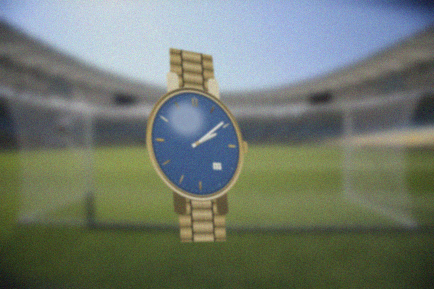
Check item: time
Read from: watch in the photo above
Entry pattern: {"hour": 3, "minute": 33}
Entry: {"hour": 2, "minute": 9}
